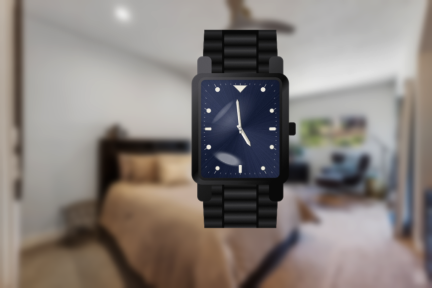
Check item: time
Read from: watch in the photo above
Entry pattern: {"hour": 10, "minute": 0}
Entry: {"hour": 4, "minute": 59}
